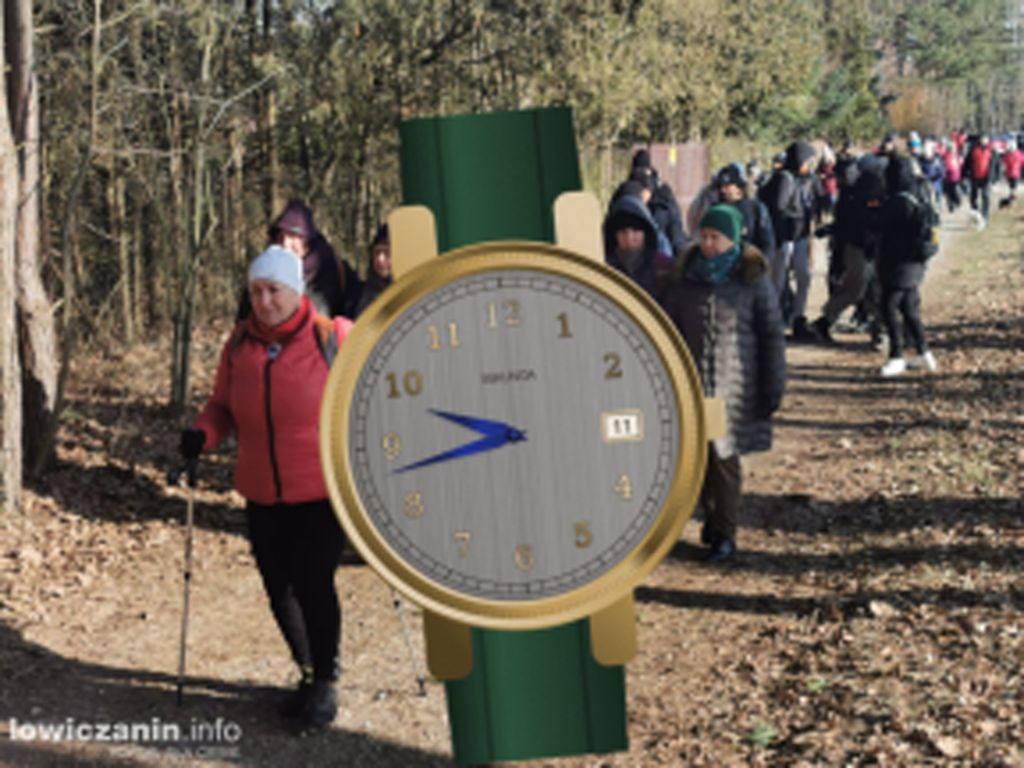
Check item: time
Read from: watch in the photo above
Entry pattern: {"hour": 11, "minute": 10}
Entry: {"hour": 9, "minute": 43}
